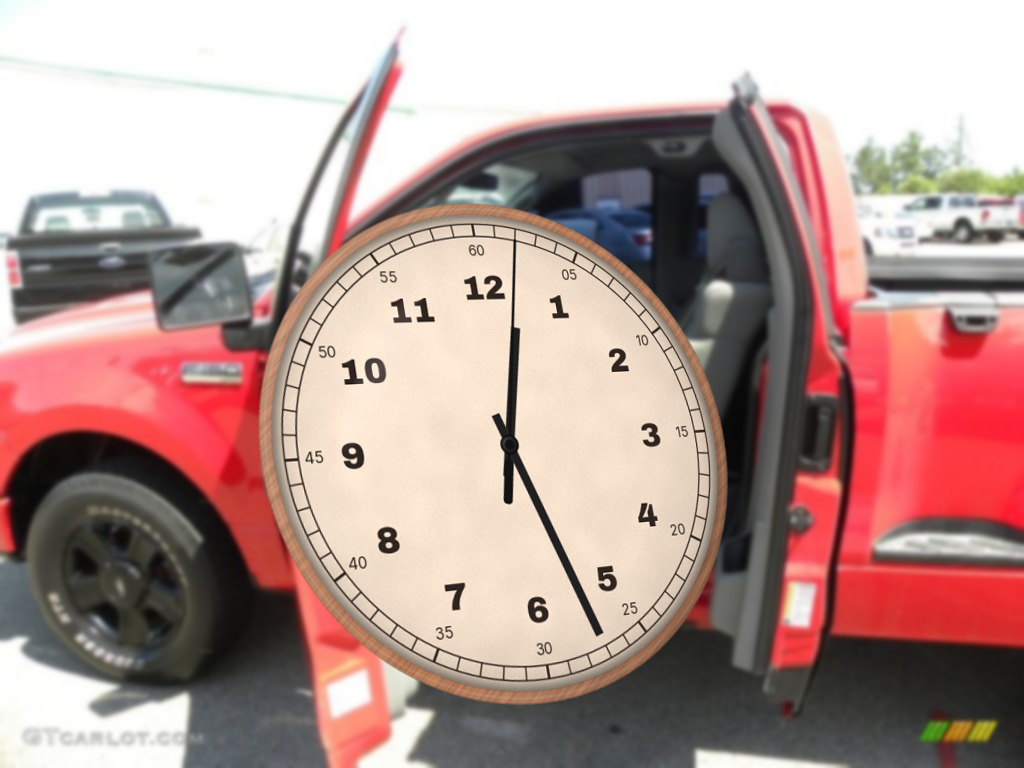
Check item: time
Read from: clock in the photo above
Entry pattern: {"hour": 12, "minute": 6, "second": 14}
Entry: {"hour": 12, "minute": 27, "second": 2}
